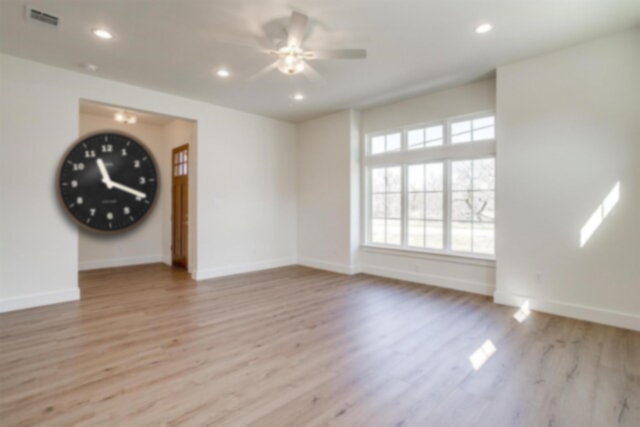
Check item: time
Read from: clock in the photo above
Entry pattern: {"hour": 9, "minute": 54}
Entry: {"hour": 11, "minute": 19}
